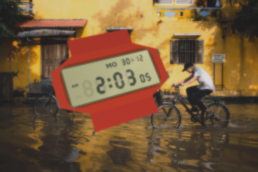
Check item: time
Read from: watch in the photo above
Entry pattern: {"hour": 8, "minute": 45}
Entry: {"hour": 2, "minute": 3}
